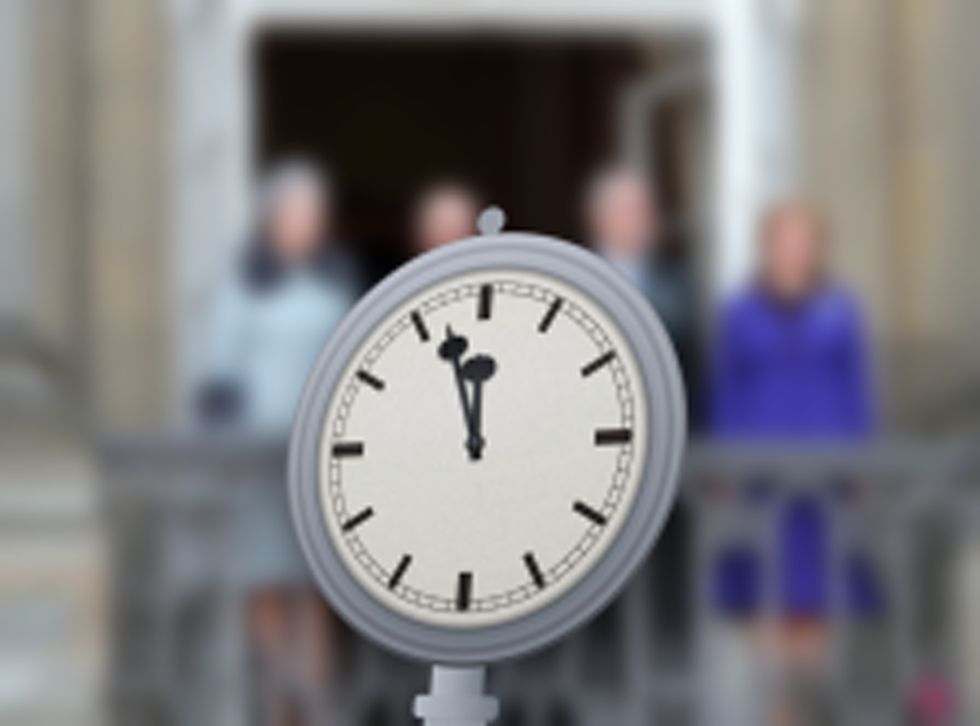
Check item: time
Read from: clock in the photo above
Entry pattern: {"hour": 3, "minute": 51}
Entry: {"hour": 11, "minute": 57}
